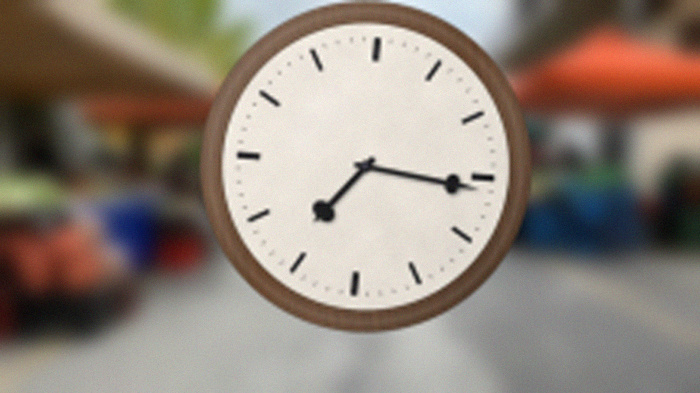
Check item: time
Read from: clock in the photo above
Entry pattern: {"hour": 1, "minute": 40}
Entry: {"hour": 7, "minute": 16}
